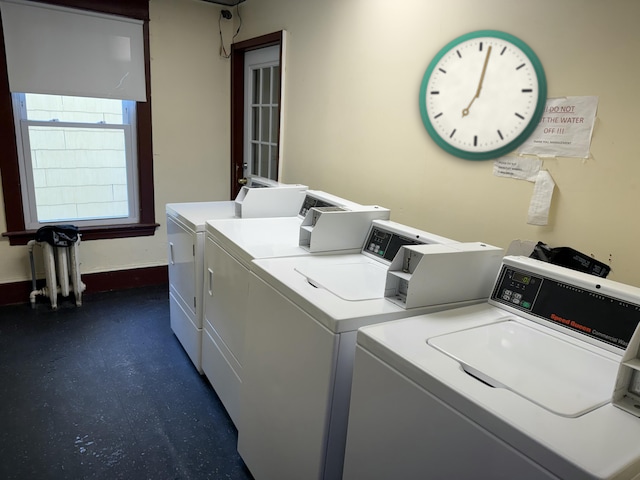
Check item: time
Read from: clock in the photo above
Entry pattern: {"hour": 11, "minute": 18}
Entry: {"hour": 7, "minute": 2}
